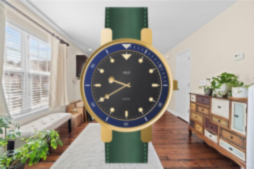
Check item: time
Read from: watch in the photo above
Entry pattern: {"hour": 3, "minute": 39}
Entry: {"hour": 9, "minute": 40}
